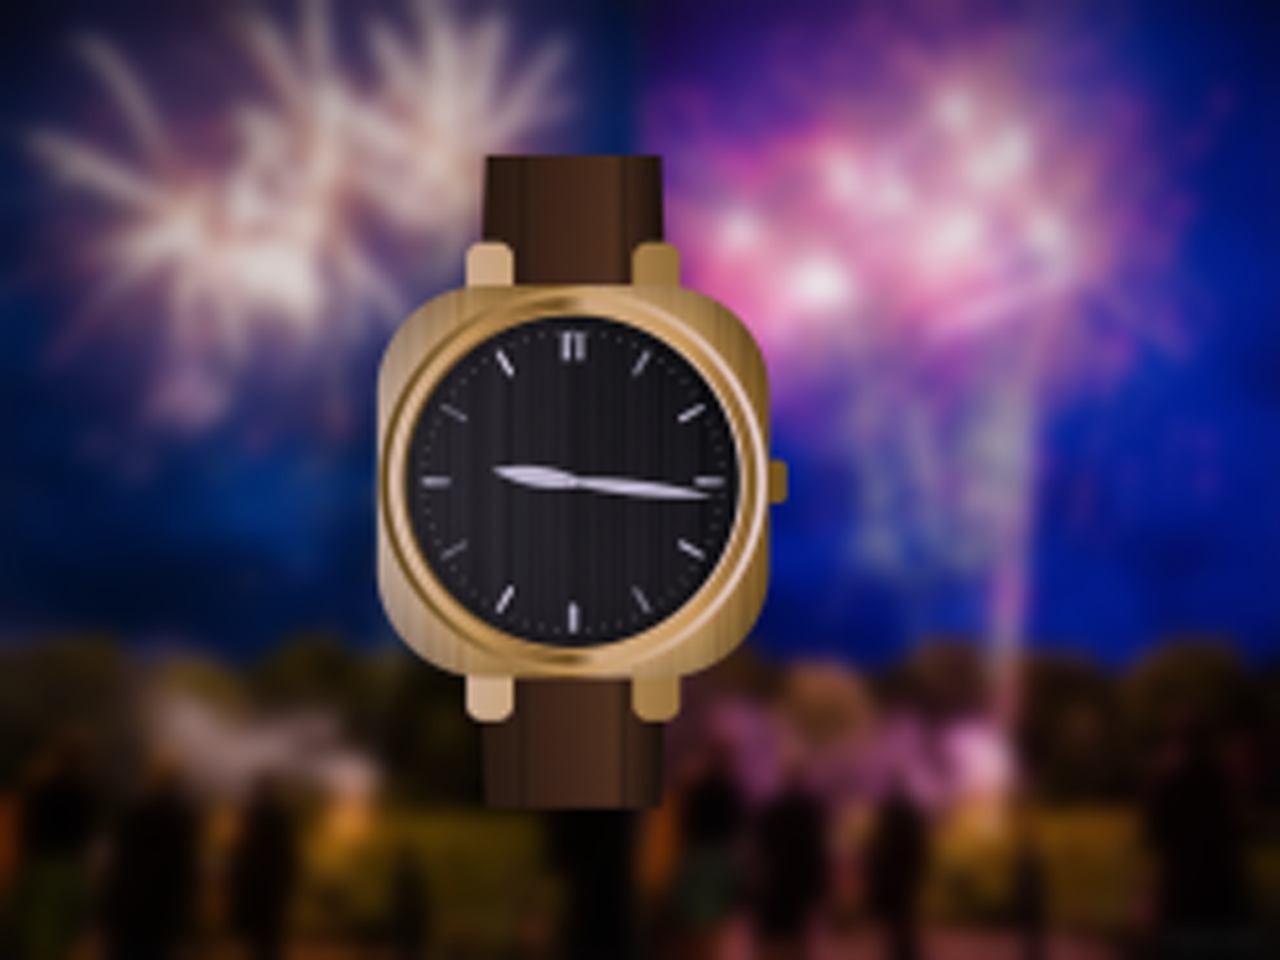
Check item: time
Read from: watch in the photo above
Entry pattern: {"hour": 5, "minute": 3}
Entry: {"hour": 9, "minute": 16}
